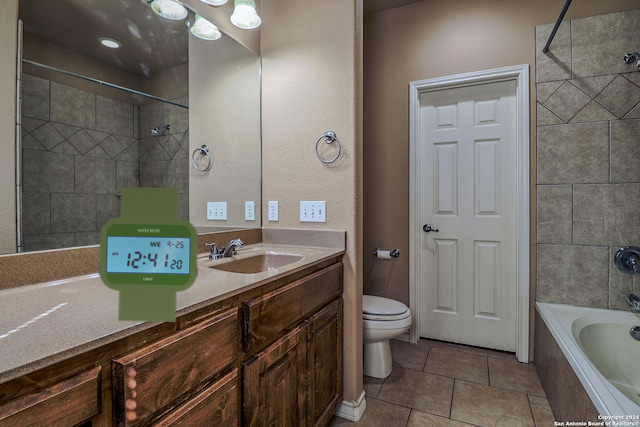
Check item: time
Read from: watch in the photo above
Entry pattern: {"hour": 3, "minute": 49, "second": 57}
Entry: {"hour": 12, "minute": 41, "second": 20}
